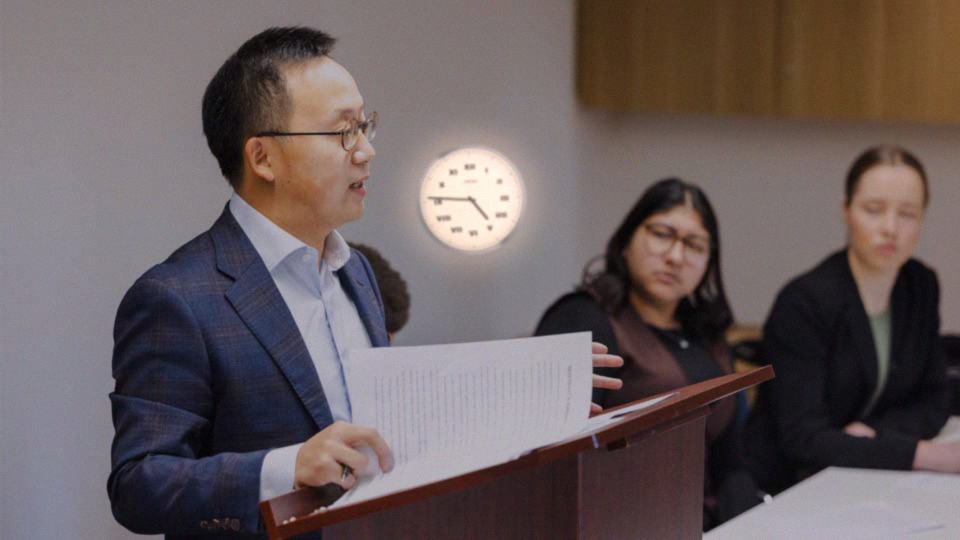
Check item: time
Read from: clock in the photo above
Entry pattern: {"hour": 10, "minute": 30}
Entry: {"hour": 4, "minute": 46}
